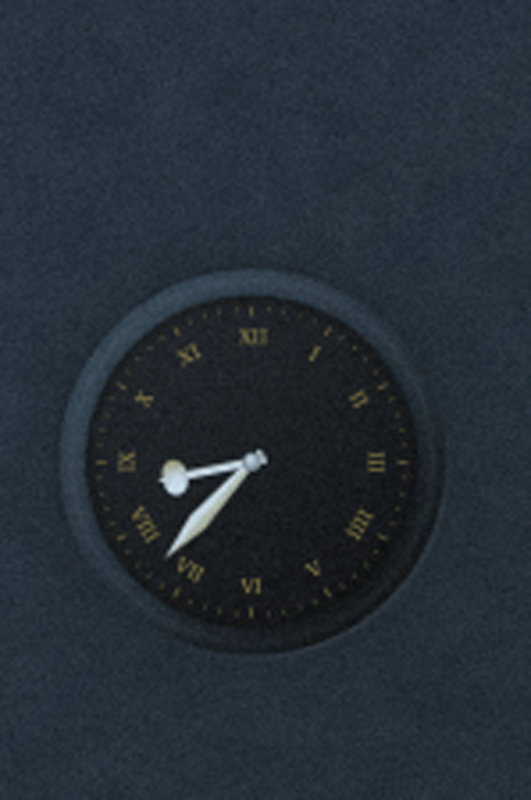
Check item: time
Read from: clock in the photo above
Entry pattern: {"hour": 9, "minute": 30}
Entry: {"hour": 8, "minute": 37}
